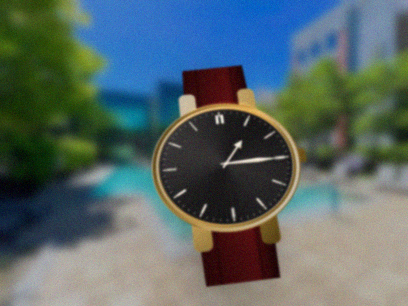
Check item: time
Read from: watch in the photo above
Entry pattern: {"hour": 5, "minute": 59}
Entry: {"hour": 1, "minute": 15}
